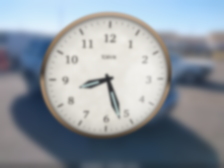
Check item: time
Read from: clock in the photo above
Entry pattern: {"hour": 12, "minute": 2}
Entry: {"hour": 8, "minute": 27}
